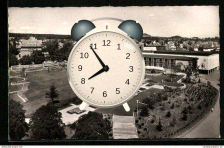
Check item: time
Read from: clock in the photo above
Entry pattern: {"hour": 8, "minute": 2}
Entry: {"hour": 7, "minute": 54}
